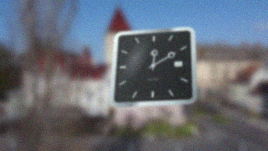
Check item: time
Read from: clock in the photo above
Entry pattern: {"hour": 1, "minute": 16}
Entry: {"hour": 12, "minute": 10}
